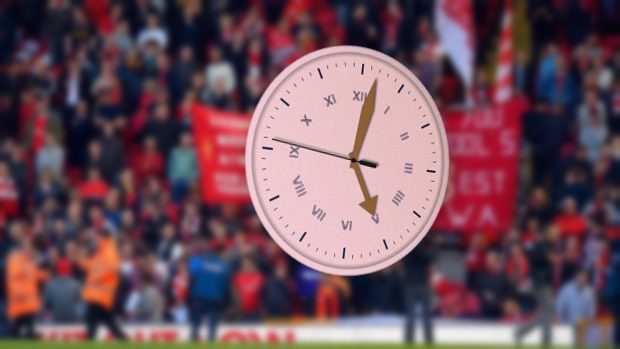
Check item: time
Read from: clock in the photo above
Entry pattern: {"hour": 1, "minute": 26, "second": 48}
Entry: {"hour": 5, "minute": 1, "second": 46}
